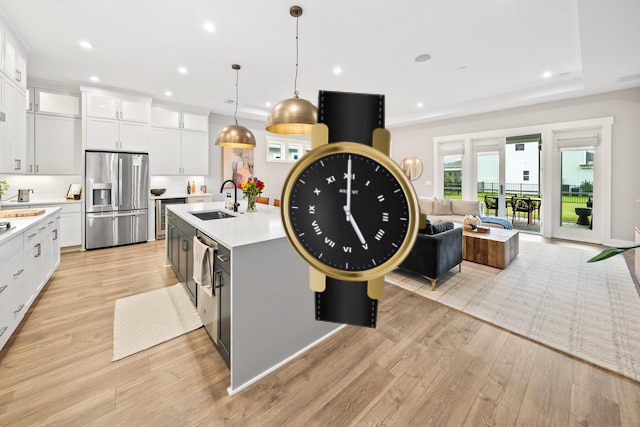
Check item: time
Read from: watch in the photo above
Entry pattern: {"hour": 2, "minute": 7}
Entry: {"hour": 5, "minute": 0}
